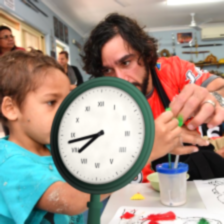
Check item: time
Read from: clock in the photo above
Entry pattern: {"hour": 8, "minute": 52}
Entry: {"hour": 7, "minute": 43}
